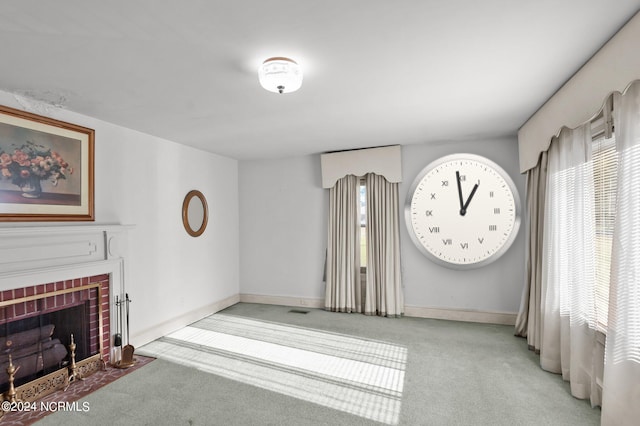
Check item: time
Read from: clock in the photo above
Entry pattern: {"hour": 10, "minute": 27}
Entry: {"hour": 12, "minute": 59}
